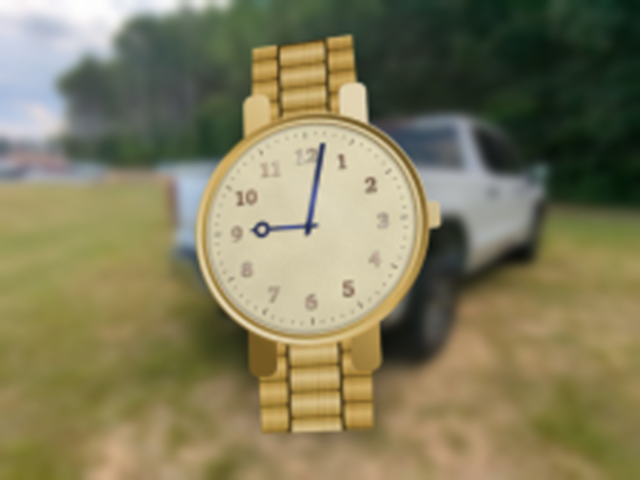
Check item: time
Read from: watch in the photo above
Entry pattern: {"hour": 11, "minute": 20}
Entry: {"hour": 9, "minute": 2}
